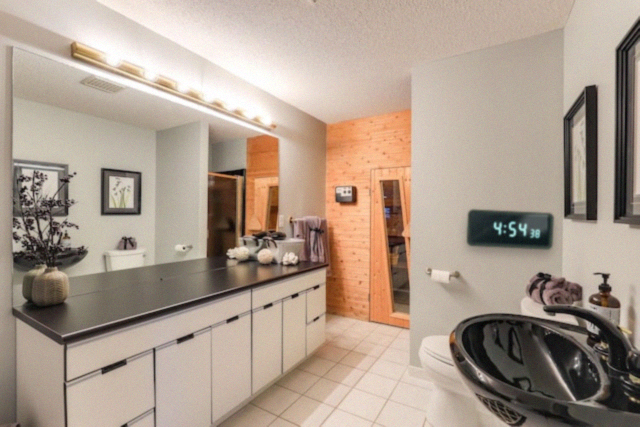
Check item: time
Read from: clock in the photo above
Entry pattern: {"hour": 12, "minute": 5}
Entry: {"hour": 4, "minute": 54}
